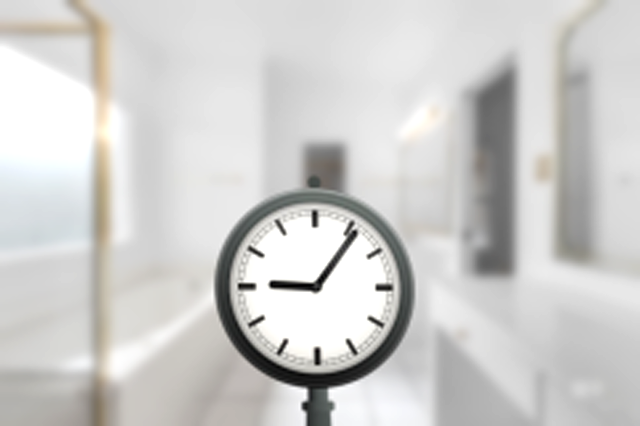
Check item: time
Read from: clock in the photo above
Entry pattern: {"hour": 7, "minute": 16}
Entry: {"hour": 9, "minute": 6}
